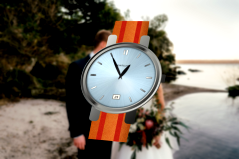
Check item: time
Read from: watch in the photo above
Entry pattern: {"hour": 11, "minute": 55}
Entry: {"hour": 12, "minute": 55}
